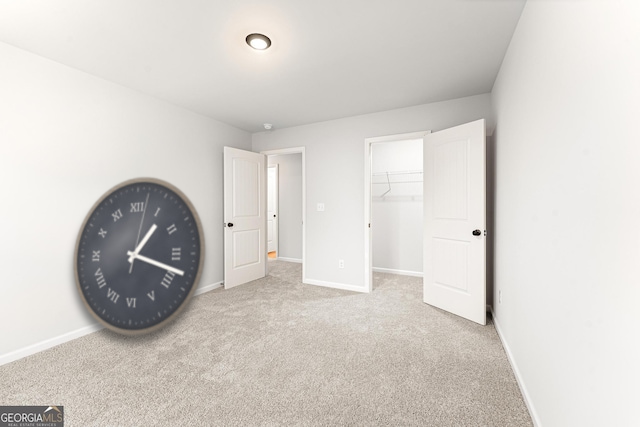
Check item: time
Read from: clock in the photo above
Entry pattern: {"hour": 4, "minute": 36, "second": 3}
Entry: {"hour": 1, "minute": 18, "second": 2}
